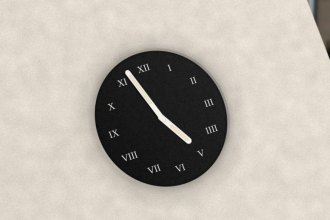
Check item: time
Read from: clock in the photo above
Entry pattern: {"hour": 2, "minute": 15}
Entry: {"hour": 4, "minute": 57}
